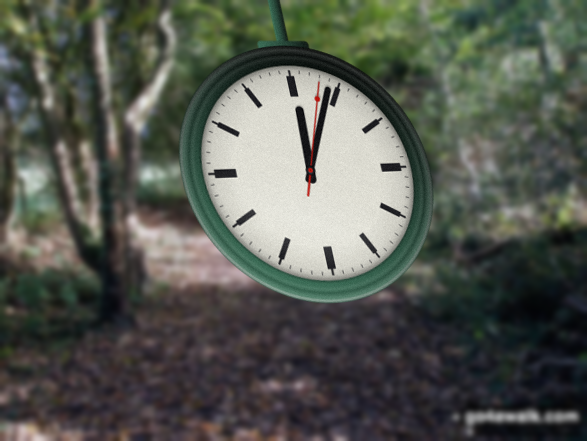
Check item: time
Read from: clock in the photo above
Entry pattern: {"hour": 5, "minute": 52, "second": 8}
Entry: {"hour": 12, "minute": 4, "second": 3}
